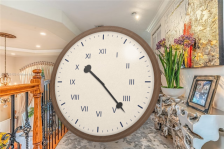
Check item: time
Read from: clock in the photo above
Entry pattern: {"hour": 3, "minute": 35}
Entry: {"hour": 10, "minute": 23}
